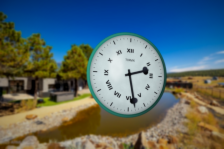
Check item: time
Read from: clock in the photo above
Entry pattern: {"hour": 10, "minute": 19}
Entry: {"hour": 2, "minute": 28}
